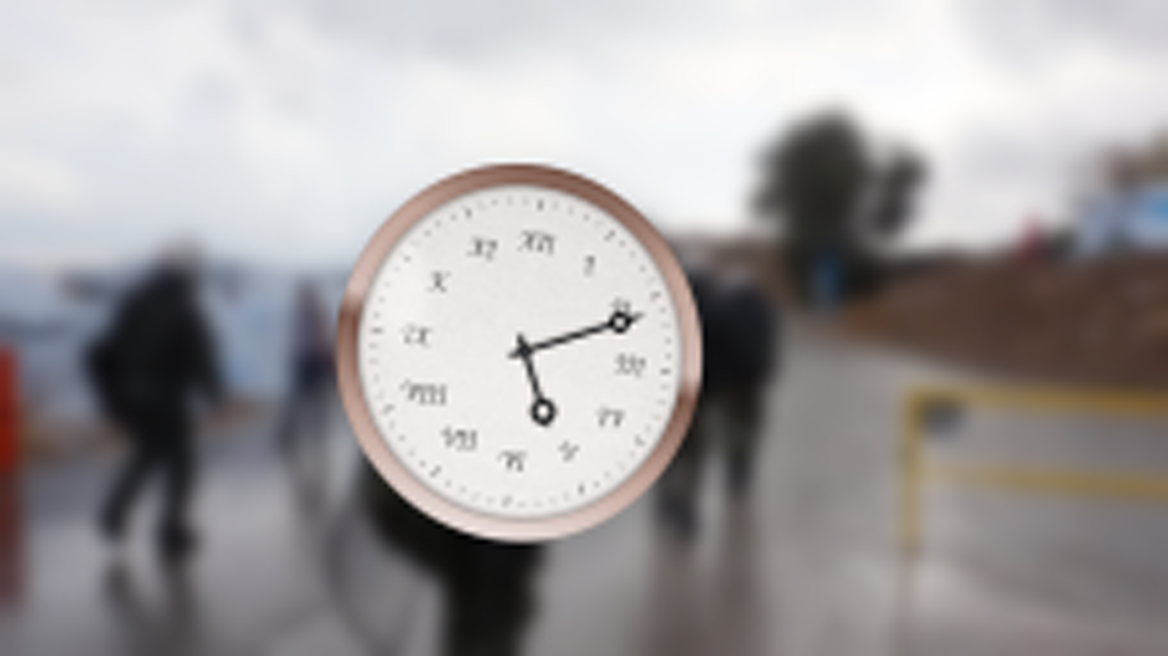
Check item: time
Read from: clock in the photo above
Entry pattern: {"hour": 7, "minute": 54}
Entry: {"hour": 5, "minute": 11}
